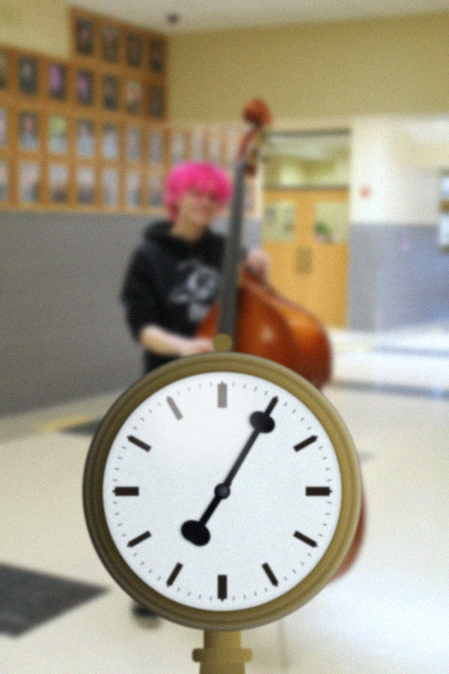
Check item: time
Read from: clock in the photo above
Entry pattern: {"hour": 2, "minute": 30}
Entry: {"hour": 7, "minute": 5}
